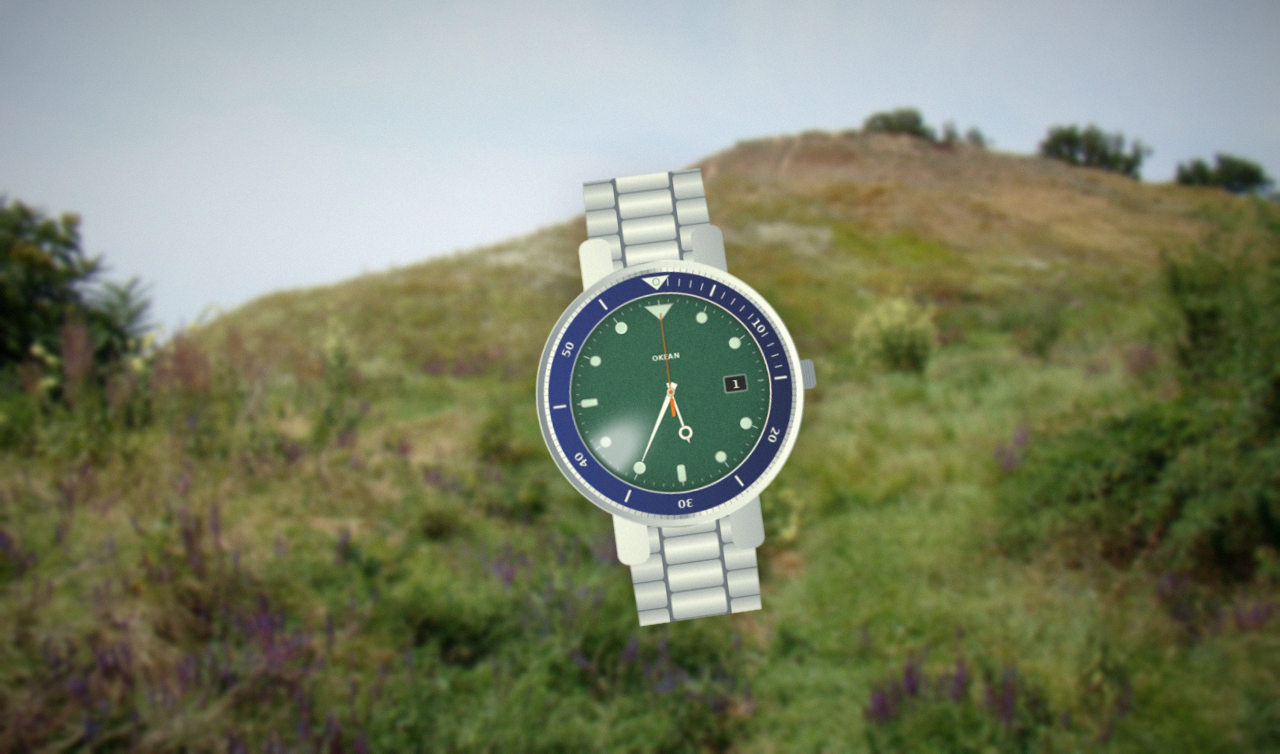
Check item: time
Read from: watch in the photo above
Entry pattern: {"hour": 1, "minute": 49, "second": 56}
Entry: {"hour": 5, "minute": 35, "second": 0}
